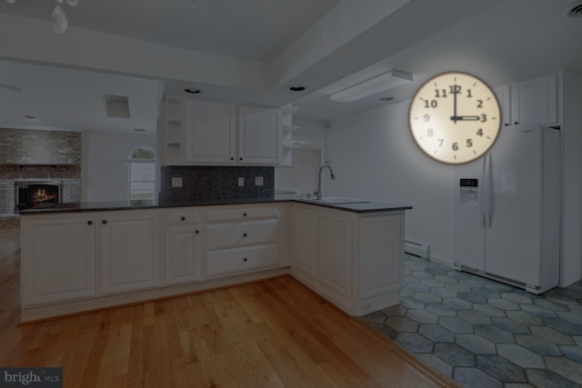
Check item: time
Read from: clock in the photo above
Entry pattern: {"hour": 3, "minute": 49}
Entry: {"hour": 3, "minute": 0}
